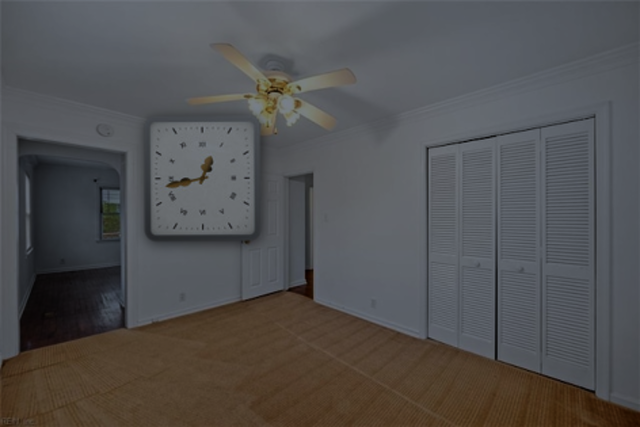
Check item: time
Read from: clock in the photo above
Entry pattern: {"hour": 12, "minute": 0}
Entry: {"hour": 12, "minute": 43}
